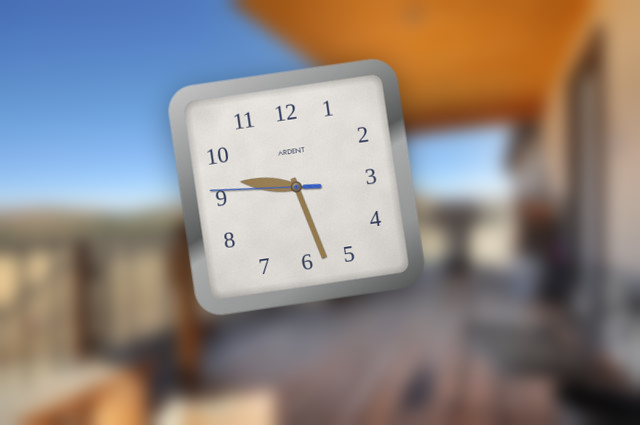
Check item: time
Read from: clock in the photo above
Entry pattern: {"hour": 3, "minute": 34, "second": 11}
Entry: {"hour": 9, "minute": 27, "second": 46}
